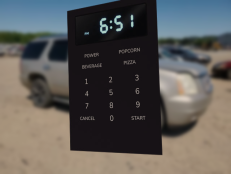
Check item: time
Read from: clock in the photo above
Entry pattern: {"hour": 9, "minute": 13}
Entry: {"hour": 6, "minute": 51}
